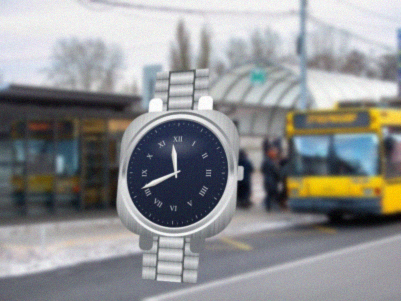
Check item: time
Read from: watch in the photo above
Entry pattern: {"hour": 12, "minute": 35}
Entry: {"hour": 11, "minute": 41}
